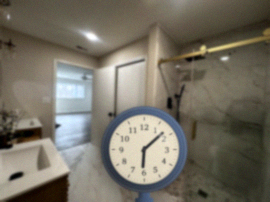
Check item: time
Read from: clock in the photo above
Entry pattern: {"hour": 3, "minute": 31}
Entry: {"hour": 6, "minute": 8}
